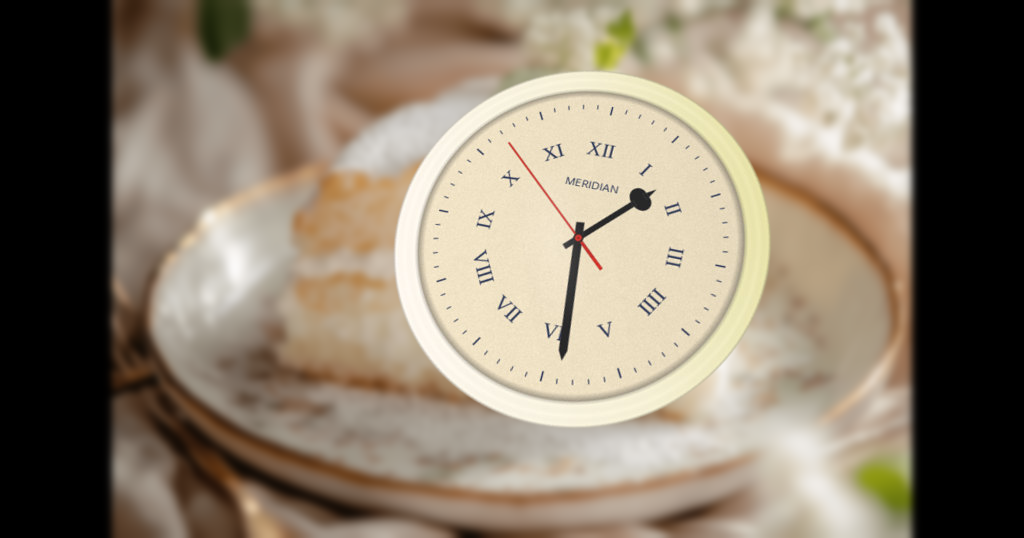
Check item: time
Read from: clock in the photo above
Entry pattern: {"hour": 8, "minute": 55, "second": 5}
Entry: {"hour": 1, "minute": 28, "second": 52}
